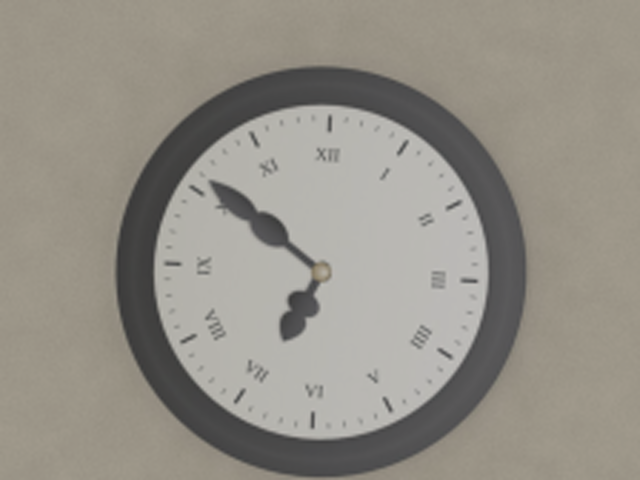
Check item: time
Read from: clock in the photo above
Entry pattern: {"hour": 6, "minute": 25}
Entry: {"hour": 6, "minute": 51}
